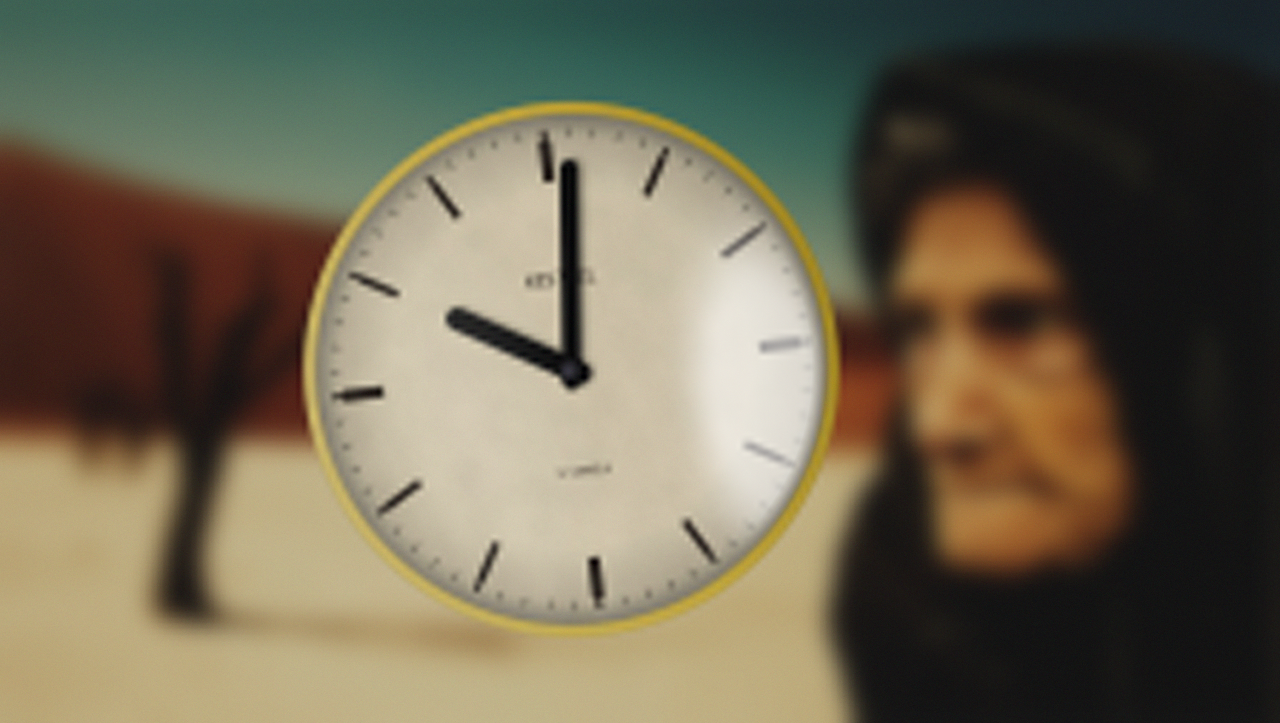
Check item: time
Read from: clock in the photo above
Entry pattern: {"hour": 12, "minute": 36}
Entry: {"hour": 10, "minute": 1}
